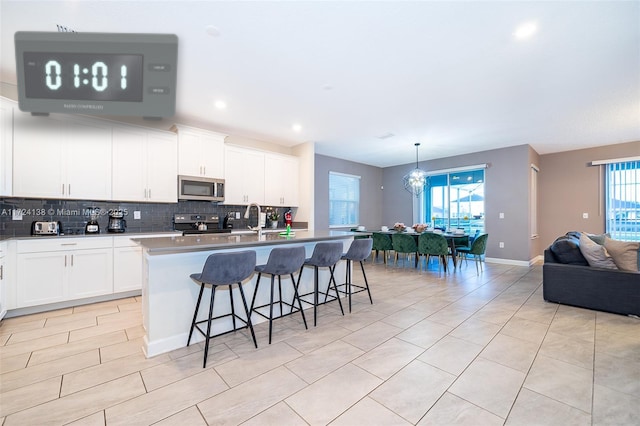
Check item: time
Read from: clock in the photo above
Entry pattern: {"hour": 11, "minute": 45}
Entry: {"hour": 1, "minute": 1}
